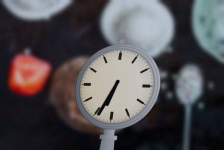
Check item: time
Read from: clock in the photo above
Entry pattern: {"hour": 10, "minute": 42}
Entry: {"hour": 6, "minute": 34}
